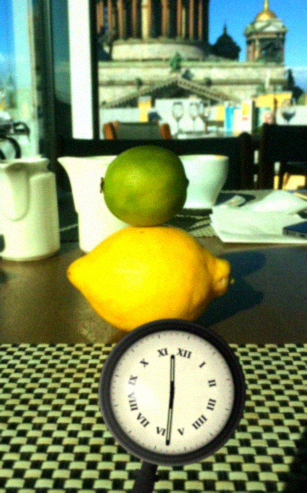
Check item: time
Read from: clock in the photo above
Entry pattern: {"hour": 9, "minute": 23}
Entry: {"hour": 11, "minute": 28}
